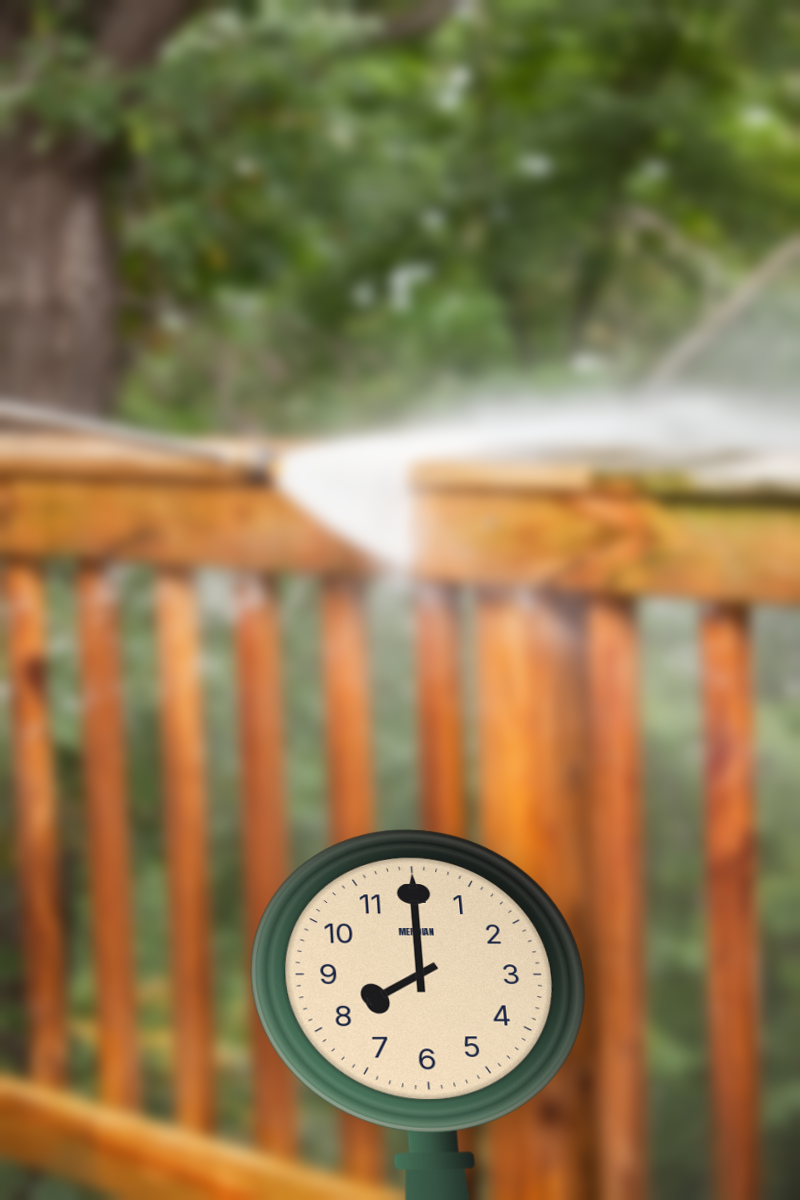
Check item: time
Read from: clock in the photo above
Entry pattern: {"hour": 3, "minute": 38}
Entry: {"hour": 8, "minute": 0}
